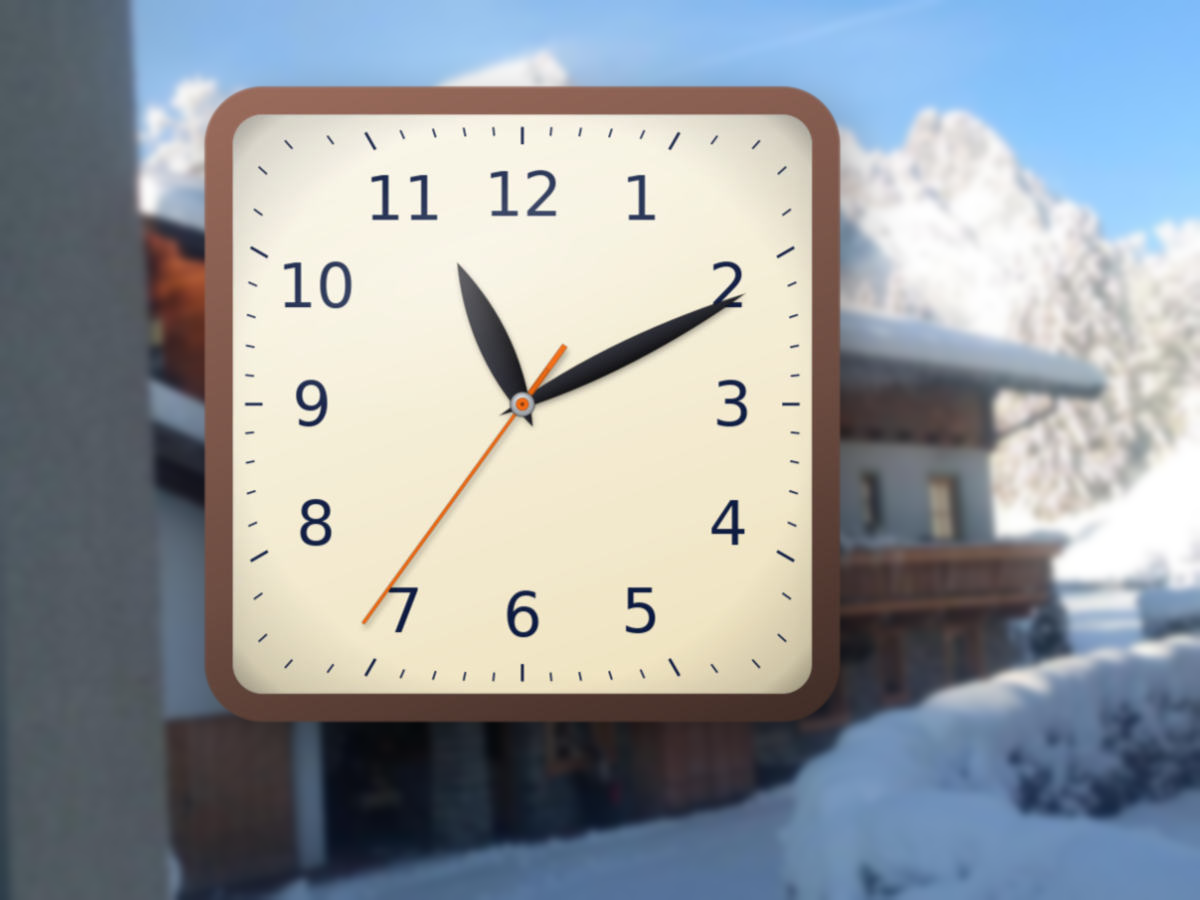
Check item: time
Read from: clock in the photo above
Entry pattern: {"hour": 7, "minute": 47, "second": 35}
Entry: {"hour": 11, "minute": 10, "second": 36}
